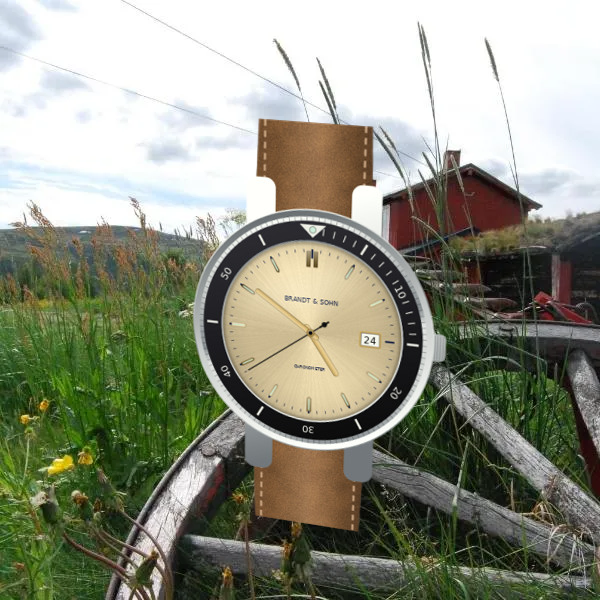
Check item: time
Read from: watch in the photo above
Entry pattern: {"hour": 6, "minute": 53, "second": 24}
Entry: {"hour": 4, "minute": 50, "second": 39}
